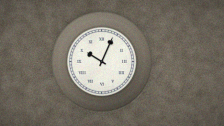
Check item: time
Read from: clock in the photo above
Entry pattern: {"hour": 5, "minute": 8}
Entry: {"hour": 10, "minute": 4}
